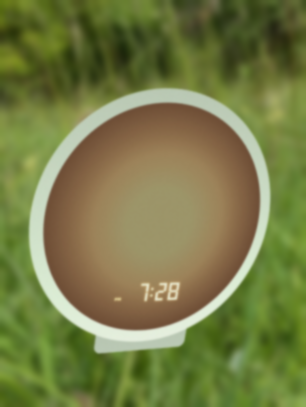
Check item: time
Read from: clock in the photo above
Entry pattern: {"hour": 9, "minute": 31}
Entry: {"hour": 7, "minute": 28}
